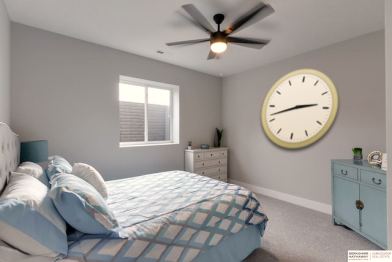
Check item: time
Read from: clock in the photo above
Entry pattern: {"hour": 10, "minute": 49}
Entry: {"hour": 2, "minute": 42}
